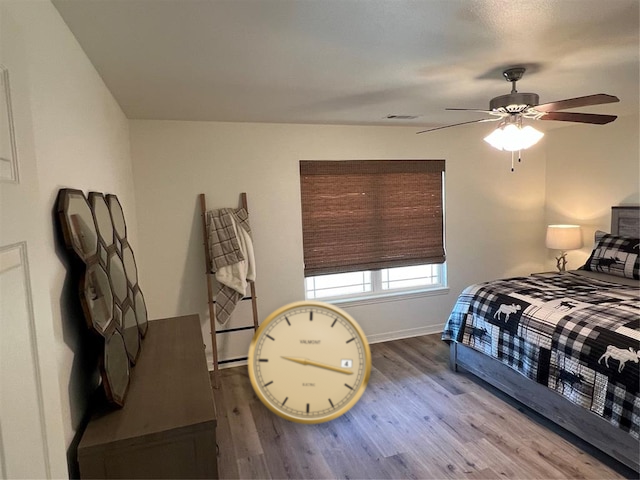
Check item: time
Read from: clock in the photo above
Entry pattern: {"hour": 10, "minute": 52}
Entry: {"hour": 9, "minute": 17}
